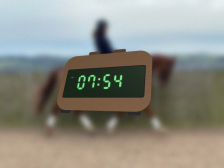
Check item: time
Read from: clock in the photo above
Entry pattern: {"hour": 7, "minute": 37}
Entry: {"hour": 7, "minute": 54}
